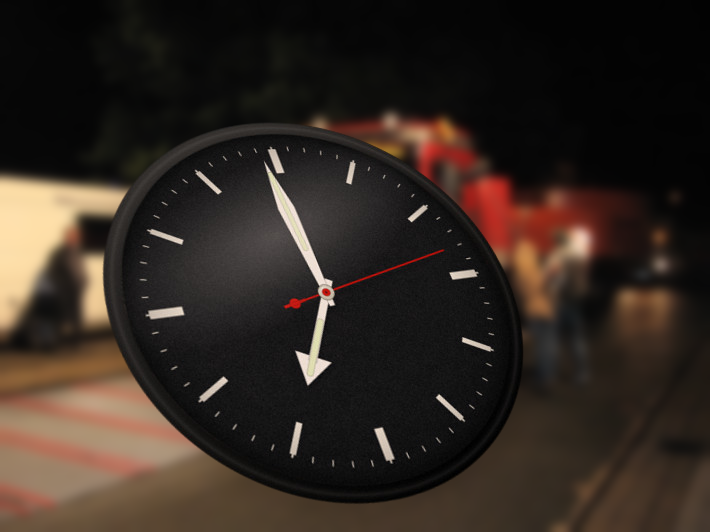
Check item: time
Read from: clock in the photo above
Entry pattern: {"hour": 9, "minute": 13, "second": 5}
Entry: {"hour": 6, "minute": 59, "second": 13}
